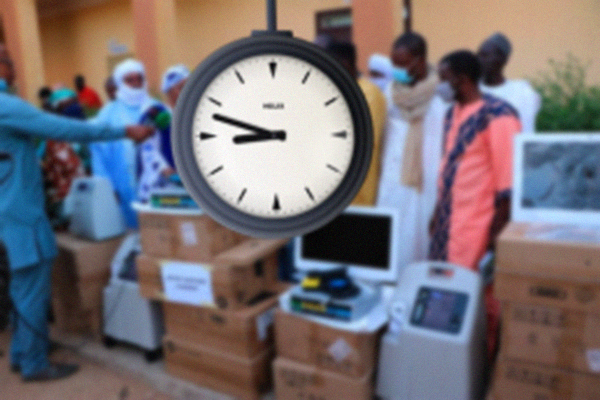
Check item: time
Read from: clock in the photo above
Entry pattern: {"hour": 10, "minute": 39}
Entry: {"hour": 8, "minute": 48}
